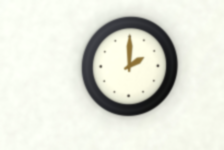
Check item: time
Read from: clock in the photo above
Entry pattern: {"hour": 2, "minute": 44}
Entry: {"hour": 2, "minute": 0}
